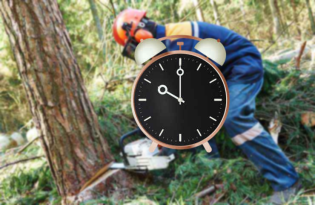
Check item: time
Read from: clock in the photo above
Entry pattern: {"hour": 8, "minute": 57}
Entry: {"hour": 10, "minute": 0}
